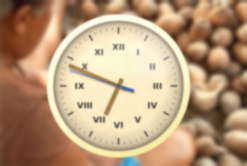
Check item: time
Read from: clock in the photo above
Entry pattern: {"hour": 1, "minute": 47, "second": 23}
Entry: {"hour": 6, "minute": 48, "second": 48}
